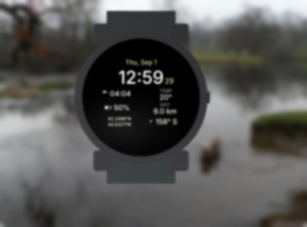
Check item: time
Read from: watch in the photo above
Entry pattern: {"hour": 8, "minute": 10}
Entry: {"hour": 12, "minute": 59}
